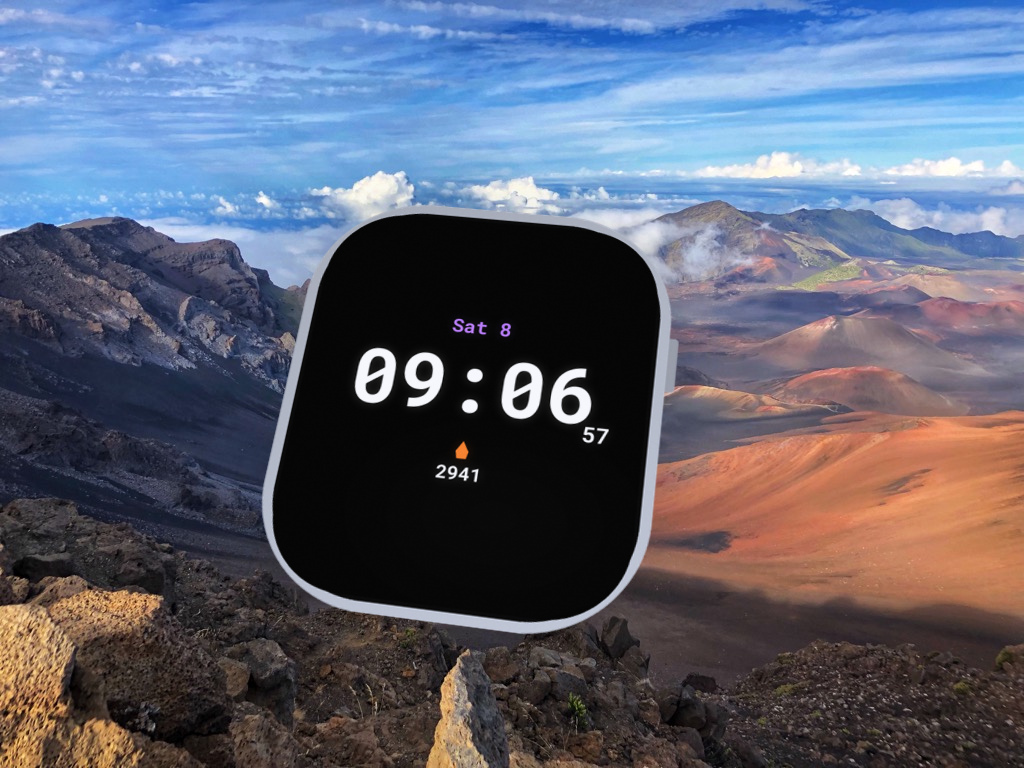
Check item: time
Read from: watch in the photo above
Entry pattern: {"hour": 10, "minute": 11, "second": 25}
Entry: {"hour": 9, "minute": 6, "second": 57}
